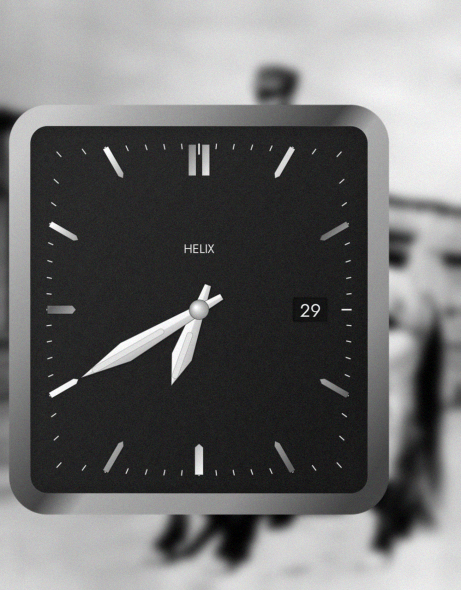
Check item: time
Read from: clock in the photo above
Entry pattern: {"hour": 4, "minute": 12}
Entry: {"hour": 6, "minute": 40}
